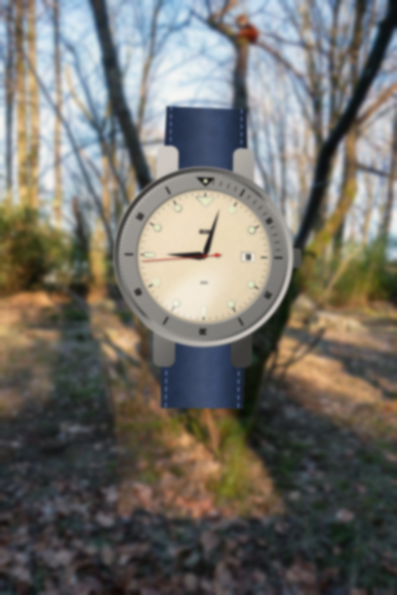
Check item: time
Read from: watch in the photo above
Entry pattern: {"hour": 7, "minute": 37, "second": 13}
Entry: {"hour": 9, "minute": 2, "second": 44}
